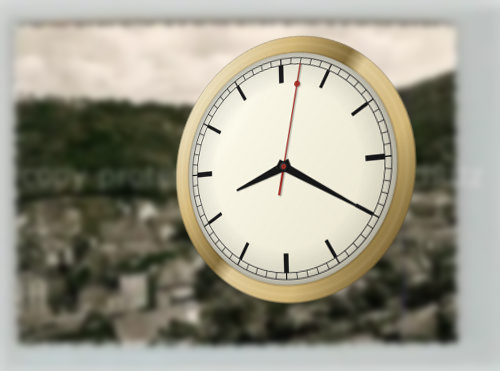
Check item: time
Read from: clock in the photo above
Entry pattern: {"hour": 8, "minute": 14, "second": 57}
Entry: {"hour": 8, "minute": 20, "second": 2}
